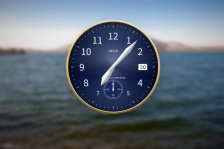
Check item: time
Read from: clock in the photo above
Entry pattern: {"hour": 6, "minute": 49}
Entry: {"hour": 7, "minute": 7}
